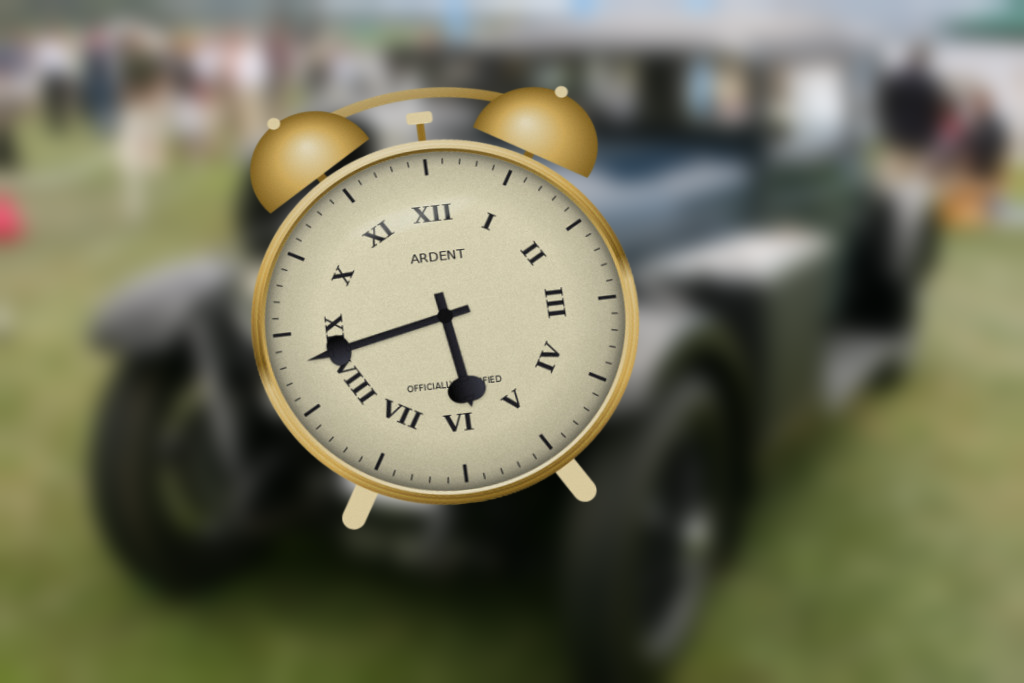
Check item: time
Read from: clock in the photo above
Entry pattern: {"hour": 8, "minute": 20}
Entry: {"hour": 5, "minute": 43}
